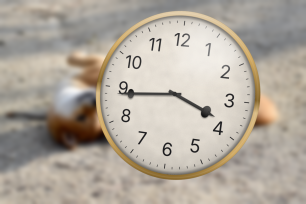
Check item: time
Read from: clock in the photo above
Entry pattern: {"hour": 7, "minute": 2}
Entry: {"hour": 3, "minute": 44}
